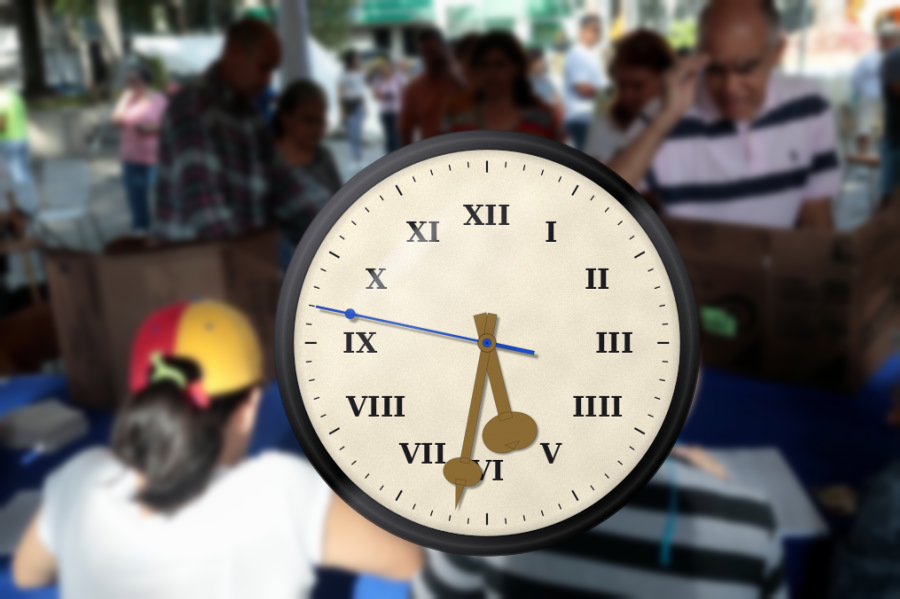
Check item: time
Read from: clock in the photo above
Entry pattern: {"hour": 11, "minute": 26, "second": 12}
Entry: {"hour": 5, "minute": 31, "second": 47}
